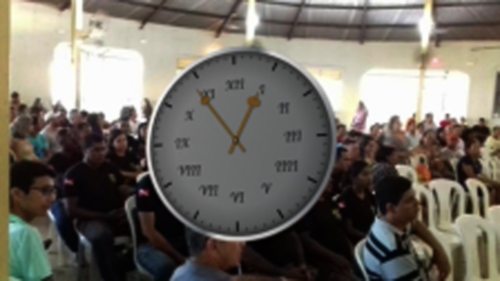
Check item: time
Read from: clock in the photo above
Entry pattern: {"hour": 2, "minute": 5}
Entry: {"hour": 12, "minute": 54}
